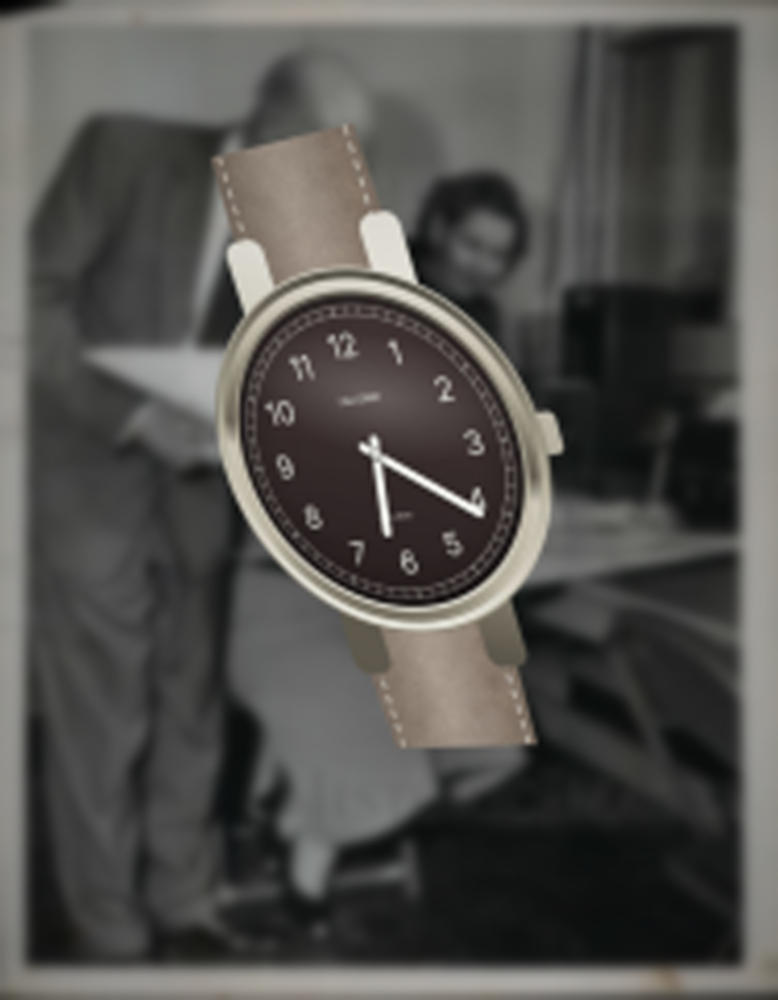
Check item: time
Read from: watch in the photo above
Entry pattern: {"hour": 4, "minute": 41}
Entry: {"hour": 6, "minute": 21}
